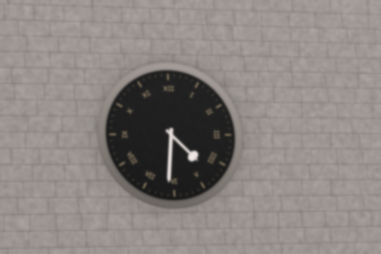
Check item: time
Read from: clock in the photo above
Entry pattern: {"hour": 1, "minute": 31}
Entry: {"hour": 4, "minute": 31}
